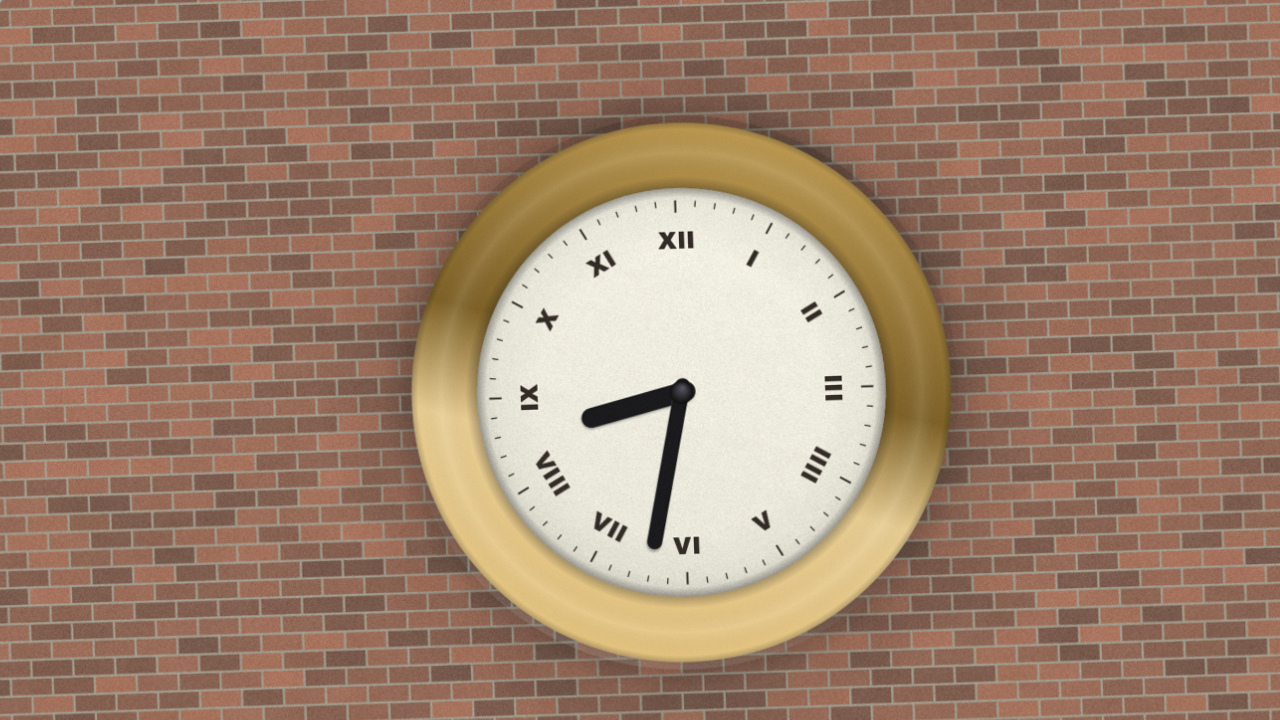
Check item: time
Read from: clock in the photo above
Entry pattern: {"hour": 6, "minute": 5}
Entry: {"hour": 8, "minute": 32}
